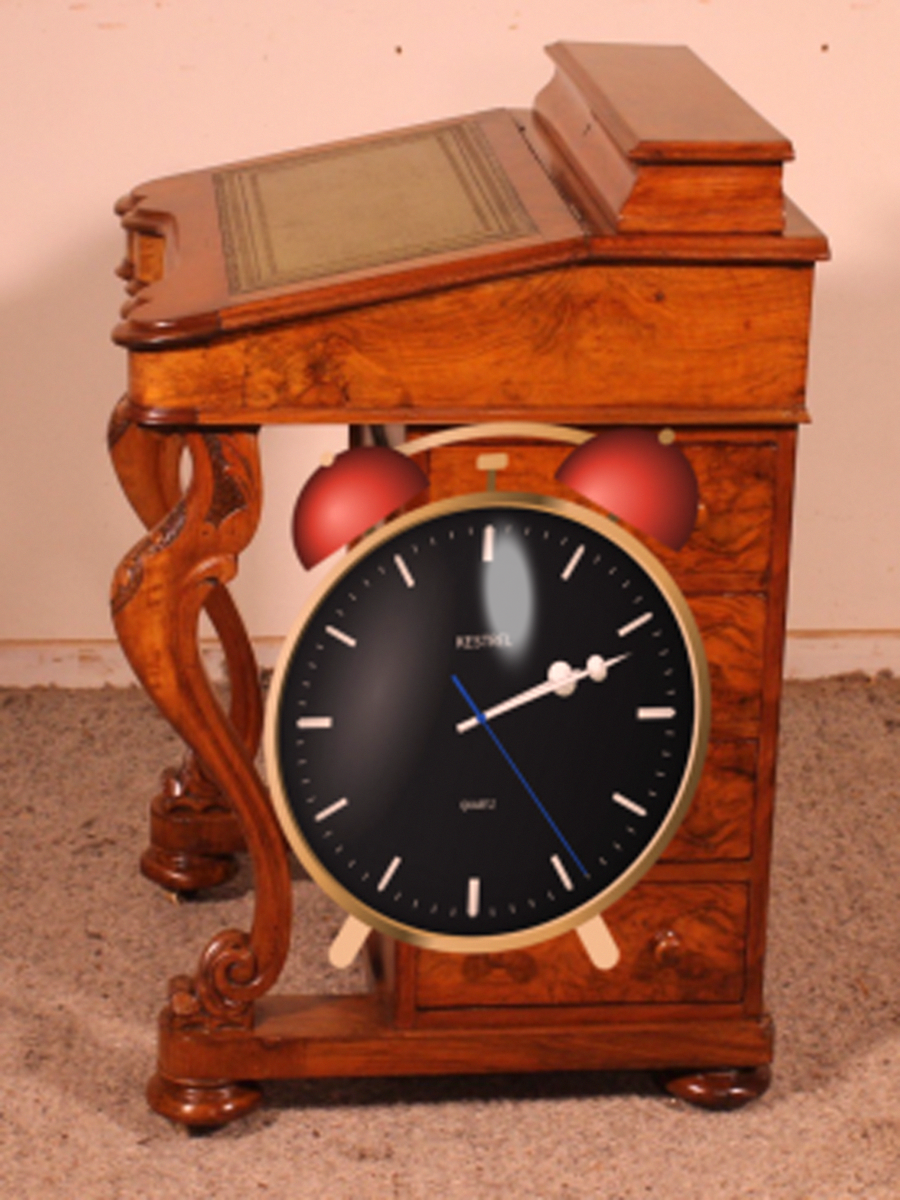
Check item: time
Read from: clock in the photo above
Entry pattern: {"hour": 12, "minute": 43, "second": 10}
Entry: {"hour": 2, "minute": 11, "second": 24}
